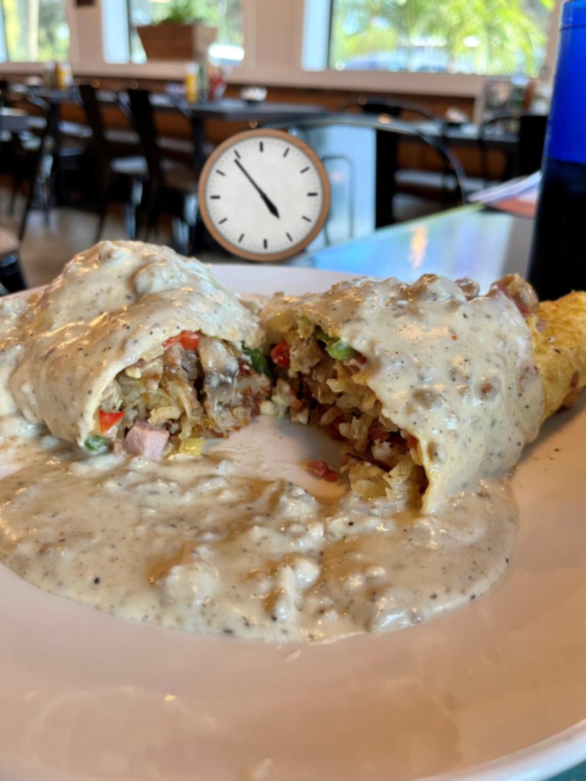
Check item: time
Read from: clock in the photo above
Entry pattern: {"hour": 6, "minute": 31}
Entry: {"hour": 4, "minute": 54}
